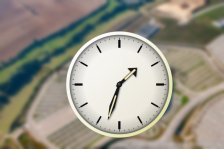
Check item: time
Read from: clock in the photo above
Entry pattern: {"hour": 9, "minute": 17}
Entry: {"hour": 1, "minute": 33}
